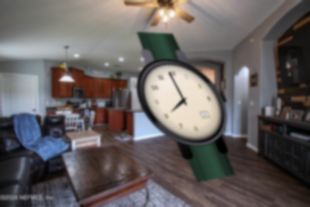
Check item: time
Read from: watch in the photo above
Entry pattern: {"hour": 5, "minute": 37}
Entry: {"hour": 7, "minute": 59}
